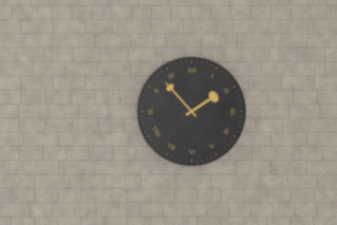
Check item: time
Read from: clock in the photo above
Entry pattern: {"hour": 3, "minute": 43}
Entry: {"hour": 1, "minute": 53}
